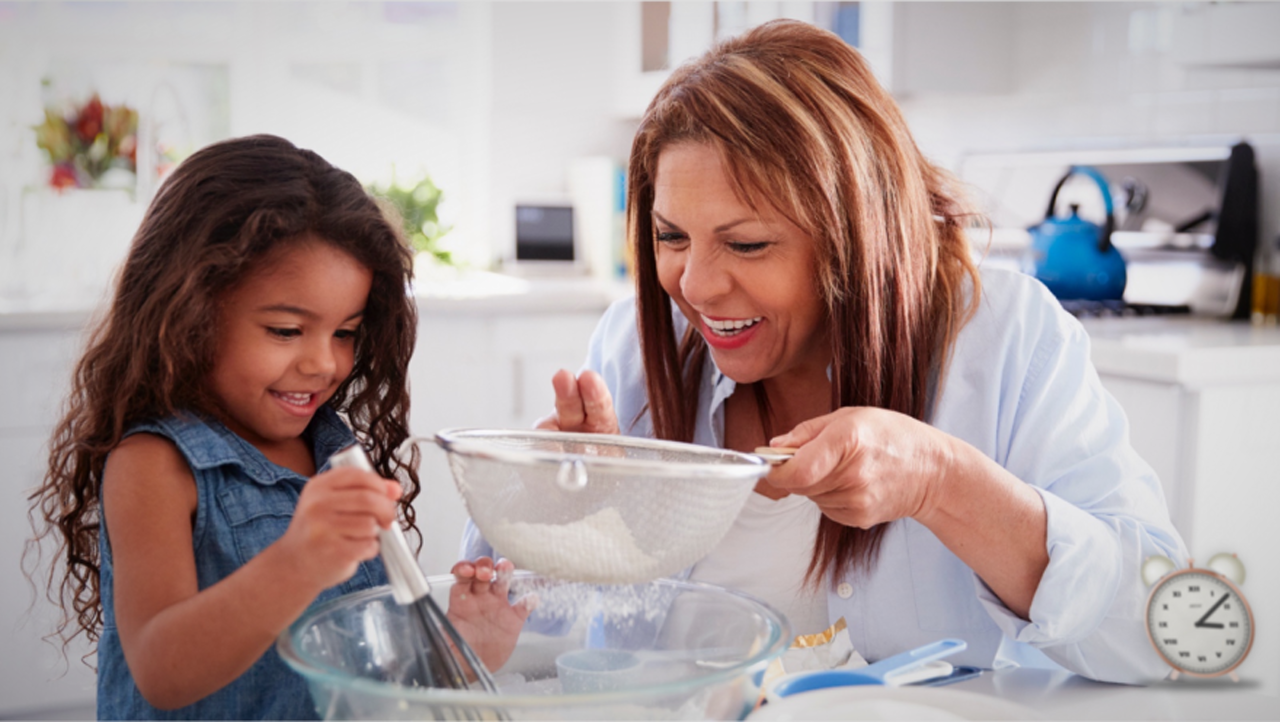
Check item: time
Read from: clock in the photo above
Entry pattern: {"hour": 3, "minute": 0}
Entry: {"hour": 3, "minute": 8}
